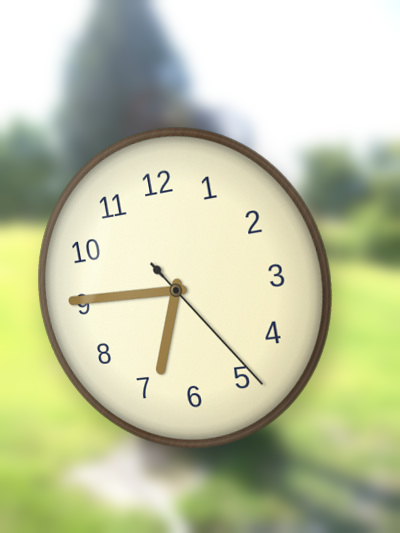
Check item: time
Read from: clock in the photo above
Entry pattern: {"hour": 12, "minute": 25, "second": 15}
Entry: {"hour": 6, "minute": 45, "second": 24}
